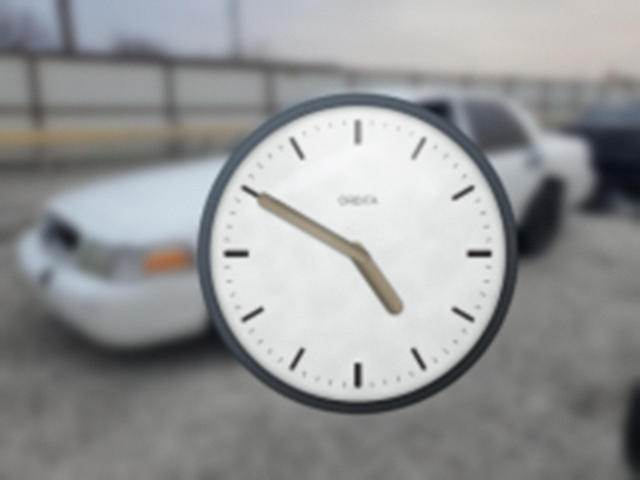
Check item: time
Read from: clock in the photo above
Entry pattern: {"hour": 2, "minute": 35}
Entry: {"hour": 4, "minute": 50}
